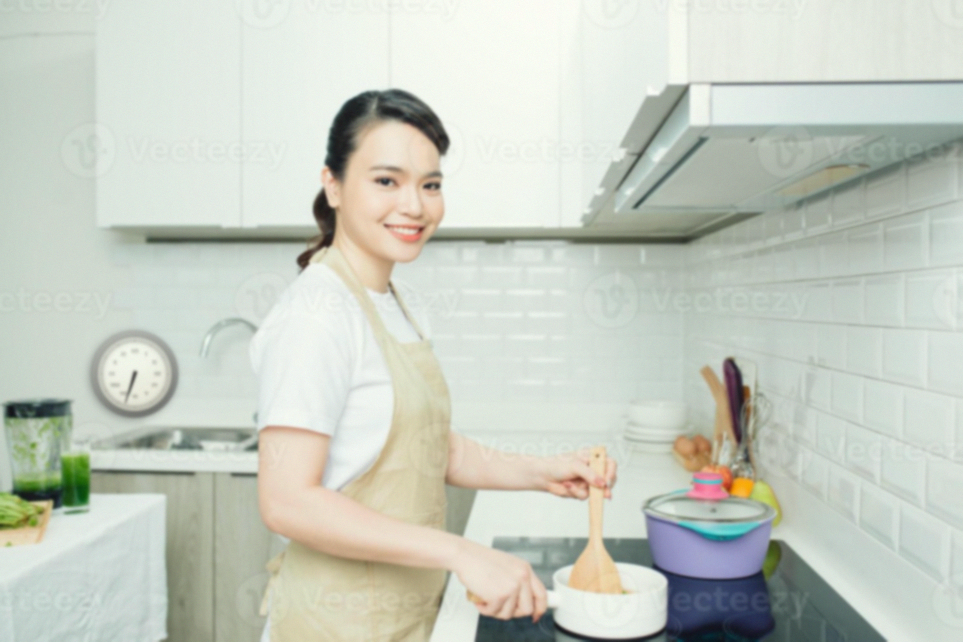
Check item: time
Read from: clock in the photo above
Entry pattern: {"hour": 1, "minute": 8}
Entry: {"hour": 6, "minute": 33}
